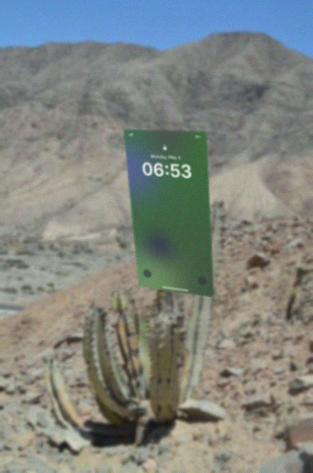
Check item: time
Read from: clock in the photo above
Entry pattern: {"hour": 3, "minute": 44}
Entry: {"hour": 6, "minute": 53}
